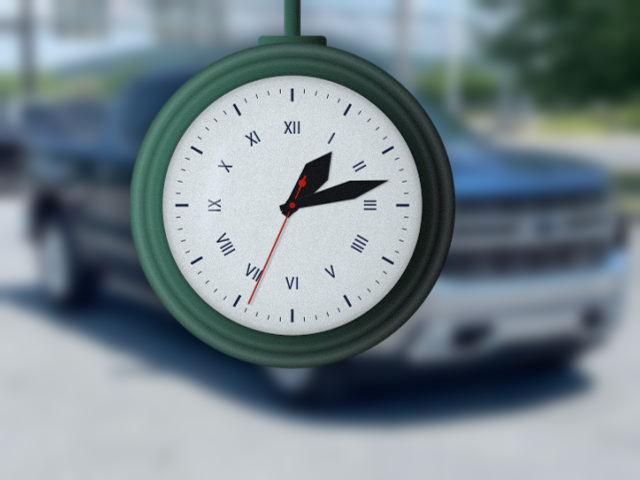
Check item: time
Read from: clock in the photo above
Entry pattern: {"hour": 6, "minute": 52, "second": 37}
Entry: {"hour": 1, "minute": 12, "second": 34}
